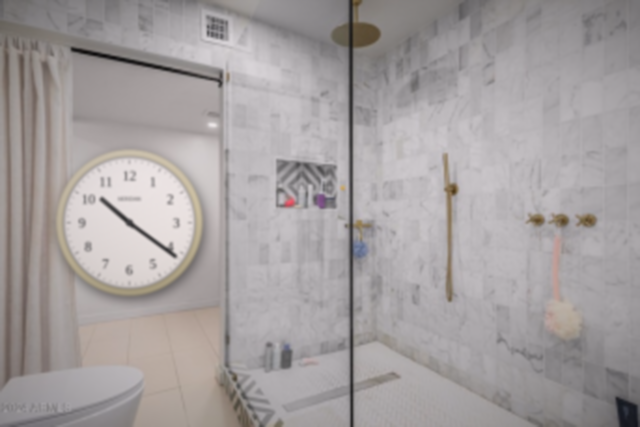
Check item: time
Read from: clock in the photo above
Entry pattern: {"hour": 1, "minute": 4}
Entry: {"hour": 10, "minute": 21}
